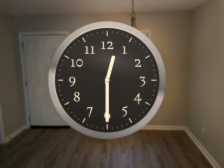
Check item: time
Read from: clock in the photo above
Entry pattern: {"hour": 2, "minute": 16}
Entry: {"hour": 12, "minute": 30}
